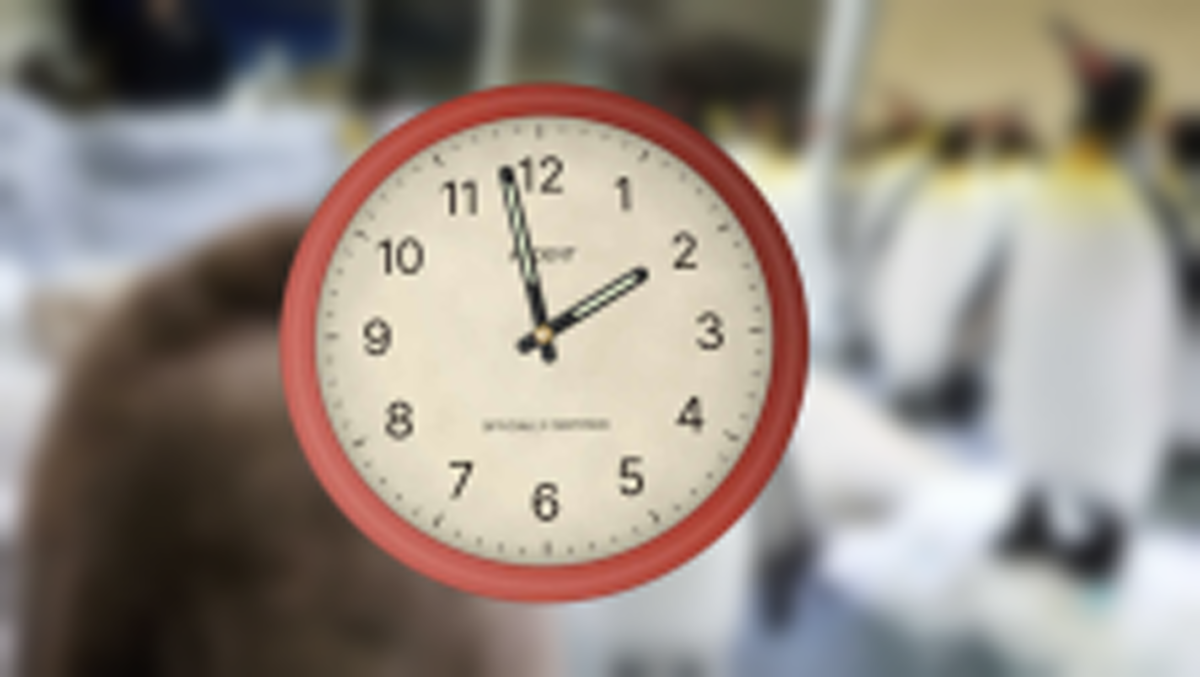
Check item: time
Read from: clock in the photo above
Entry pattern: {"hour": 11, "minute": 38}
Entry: {"hour": 1, "minute": 58}
